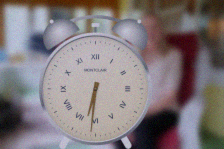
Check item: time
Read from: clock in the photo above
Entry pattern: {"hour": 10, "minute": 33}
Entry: {"hour": 6, "minute": 31}
